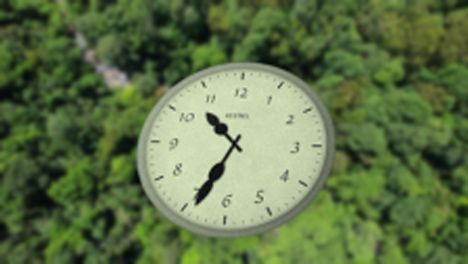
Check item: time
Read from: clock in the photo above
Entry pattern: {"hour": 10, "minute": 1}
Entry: {"hour": 10, "minute": 34}
